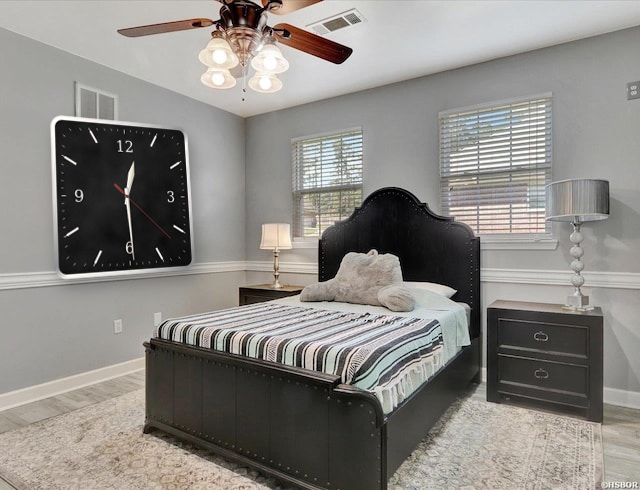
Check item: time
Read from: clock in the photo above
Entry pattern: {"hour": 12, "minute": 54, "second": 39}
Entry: {"hour": 12, "minute": 29, "second": 22}
